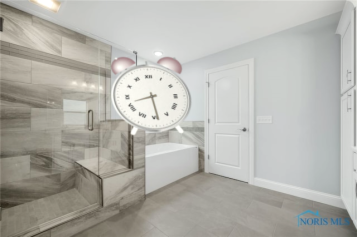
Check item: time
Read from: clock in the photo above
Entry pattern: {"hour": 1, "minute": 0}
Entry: {"hour": 8, "minute": 29}
